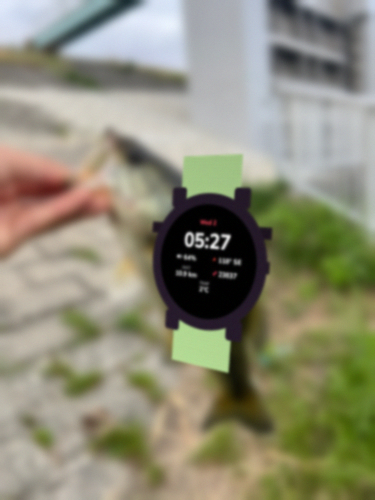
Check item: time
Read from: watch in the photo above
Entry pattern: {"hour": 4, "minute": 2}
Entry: {"hour": 5, "minute": 27}
